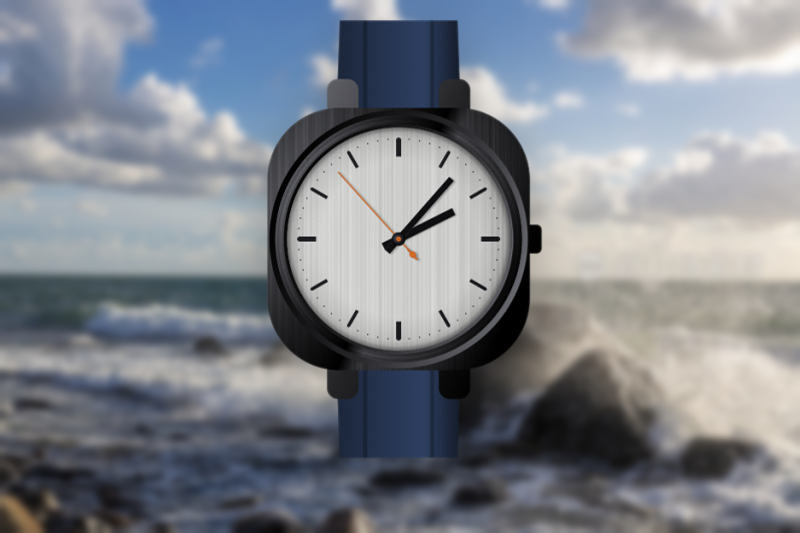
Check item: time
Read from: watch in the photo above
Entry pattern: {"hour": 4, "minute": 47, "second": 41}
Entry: {"hour": 2, "minute": 6, "second": 53}
